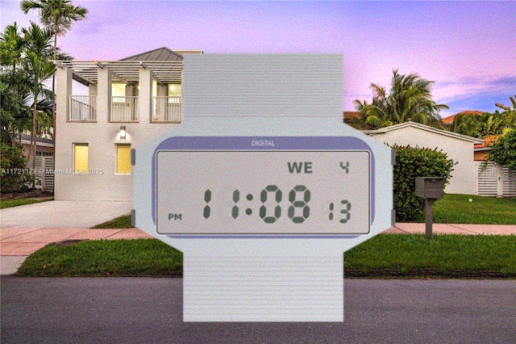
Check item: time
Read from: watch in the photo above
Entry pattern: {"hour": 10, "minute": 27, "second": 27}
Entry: {"hour": 11, "minute": 8, "second": 13}
